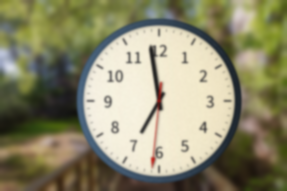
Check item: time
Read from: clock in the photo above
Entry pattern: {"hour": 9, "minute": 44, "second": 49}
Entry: {"hour": 6, "minute": 58, "second": 31}
